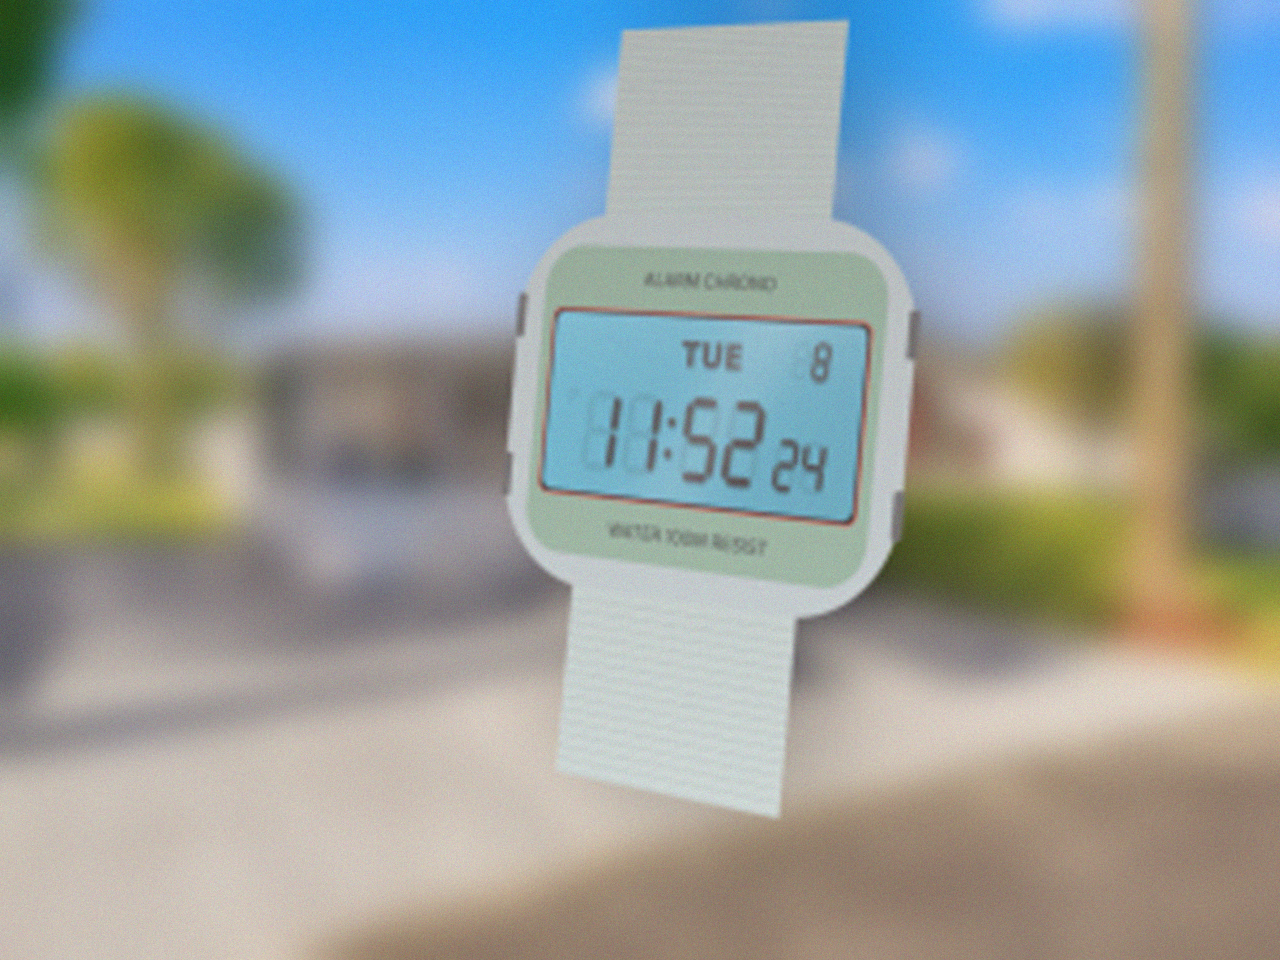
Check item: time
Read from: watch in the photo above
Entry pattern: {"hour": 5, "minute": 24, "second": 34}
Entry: {"hour": 11, "minute": 52, "second": 24}
